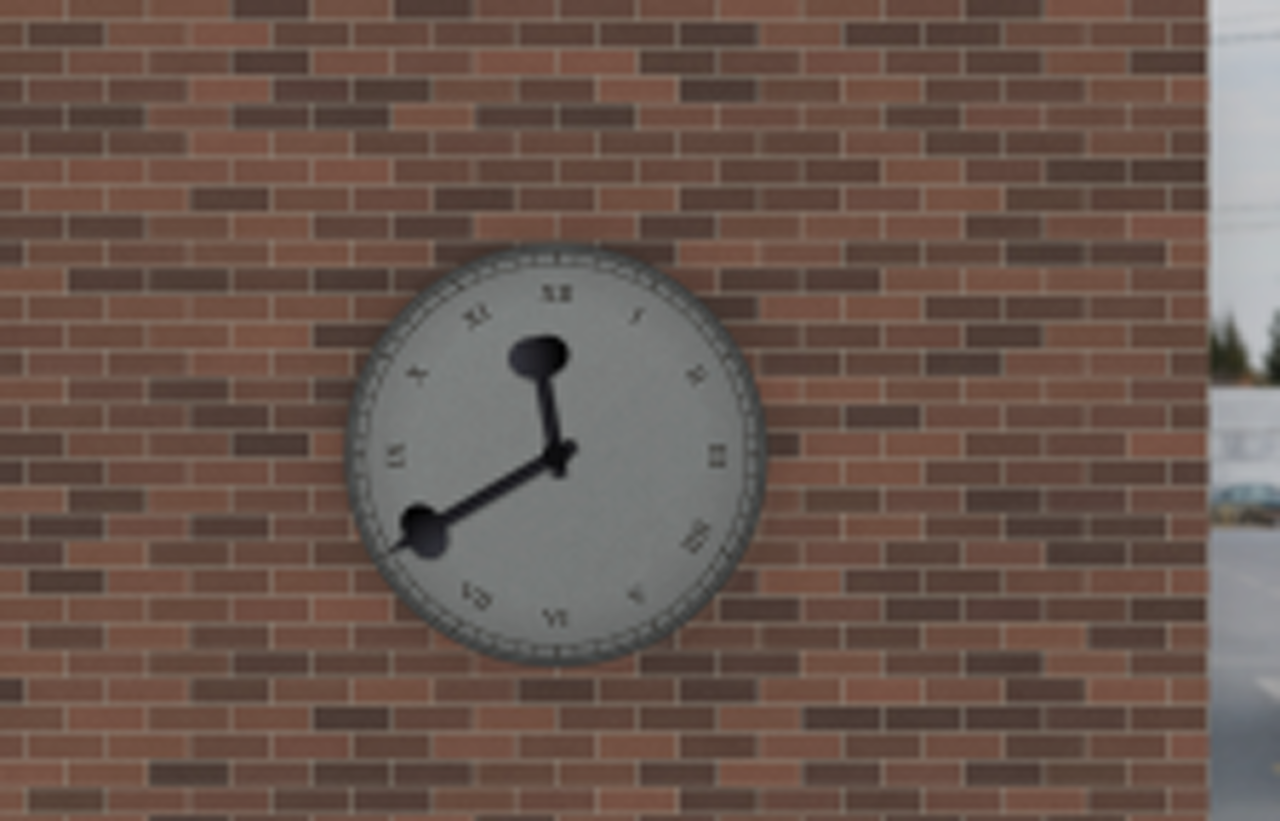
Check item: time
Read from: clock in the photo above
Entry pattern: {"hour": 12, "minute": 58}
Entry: {"hour": 11, "minute": 40}
